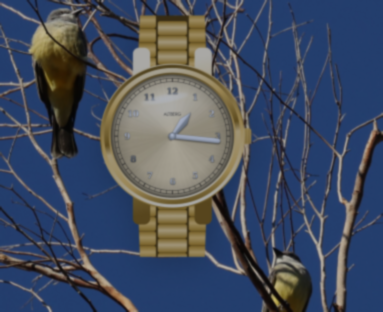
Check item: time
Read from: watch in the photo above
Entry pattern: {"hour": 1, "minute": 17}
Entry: {"hour": 1, "minute": 16}
